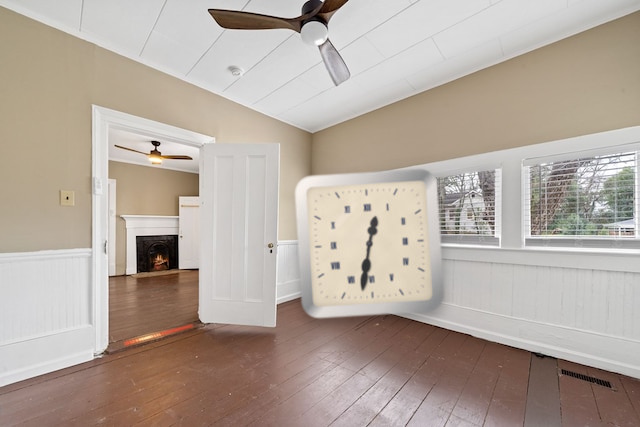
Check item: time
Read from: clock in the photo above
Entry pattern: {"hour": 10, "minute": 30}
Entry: {"hour": 12, "minute": 32}
